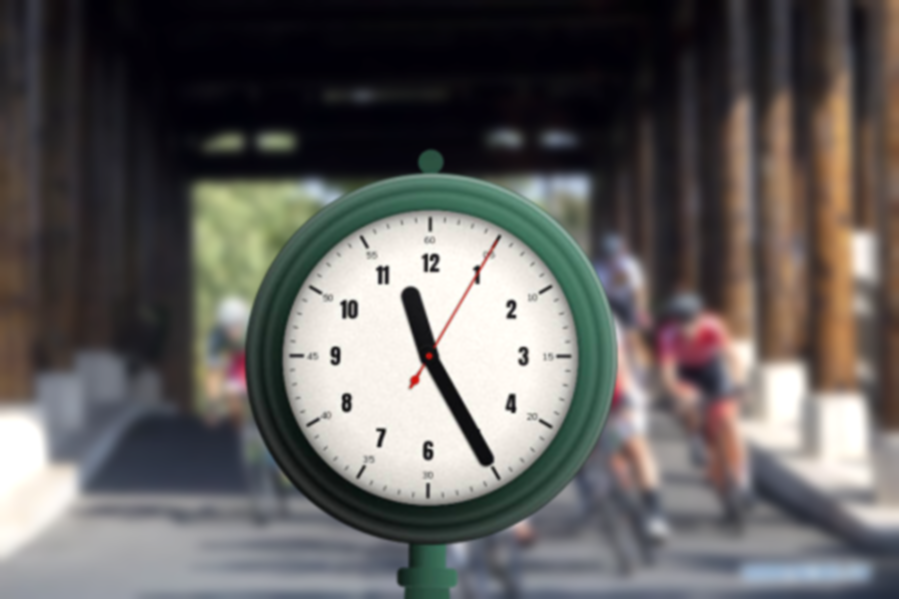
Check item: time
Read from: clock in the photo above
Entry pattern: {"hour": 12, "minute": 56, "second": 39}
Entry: {"hour": 11, "minute": 25, "second": 5}
